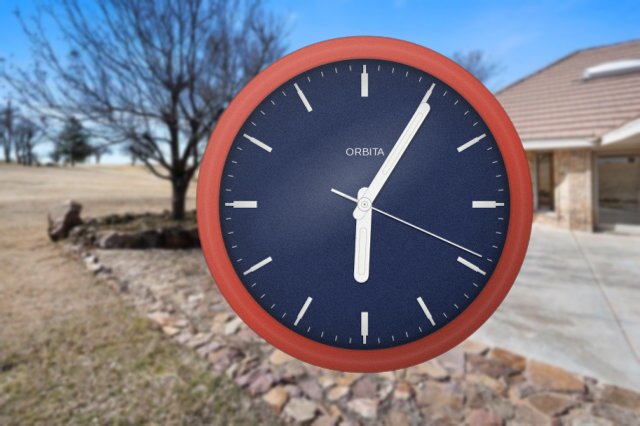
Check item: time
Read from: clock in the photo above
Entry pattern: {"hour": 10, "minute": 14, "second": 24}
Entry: {"hour": 6, "minute": 5, "second": 19}
